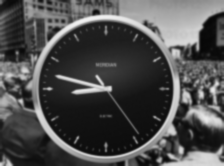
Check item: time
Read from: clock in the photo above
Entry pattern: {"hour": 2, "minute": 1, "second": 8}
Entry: {"hour": 8, "minute": 47, "second": 24}
